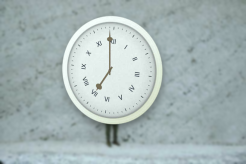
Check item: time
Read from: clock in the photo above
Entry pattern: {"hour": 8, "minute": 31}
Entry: {"hour": 6, "minute": 59}
